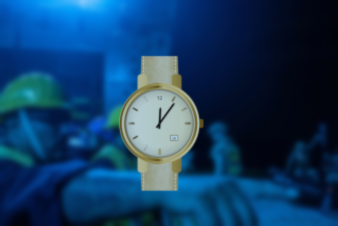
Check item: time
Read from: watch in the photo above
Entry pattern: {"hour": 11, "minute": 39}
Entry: {"hour": 12, "minute": 6}
